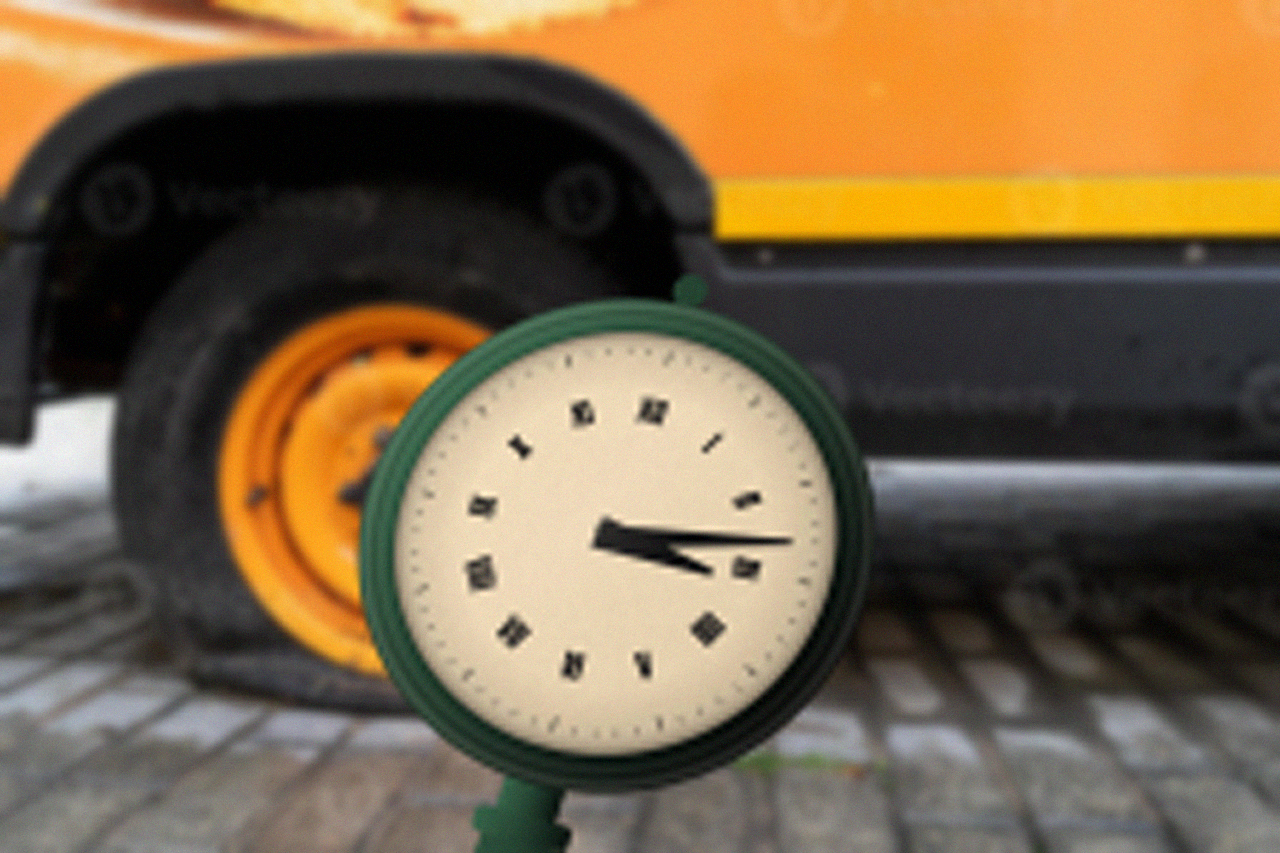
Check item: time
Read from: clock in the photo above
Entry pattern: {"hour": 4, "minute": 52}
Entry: {"hour": 3, "minute": 13}
